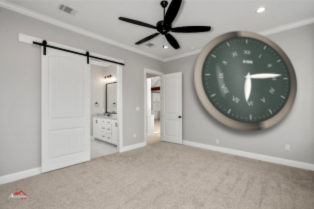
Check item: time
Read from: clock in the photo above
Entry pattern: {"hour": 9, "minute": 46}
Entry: {"hour": 6, "minute": 14}
